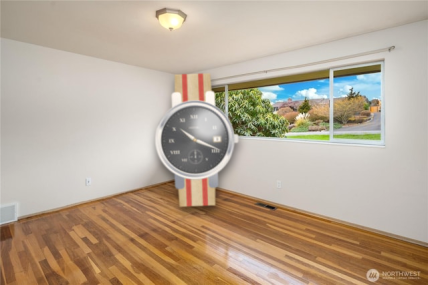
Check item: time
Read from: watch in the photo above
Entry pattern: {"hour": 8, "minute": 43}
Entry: {"hour": 10, "minute": 19}
